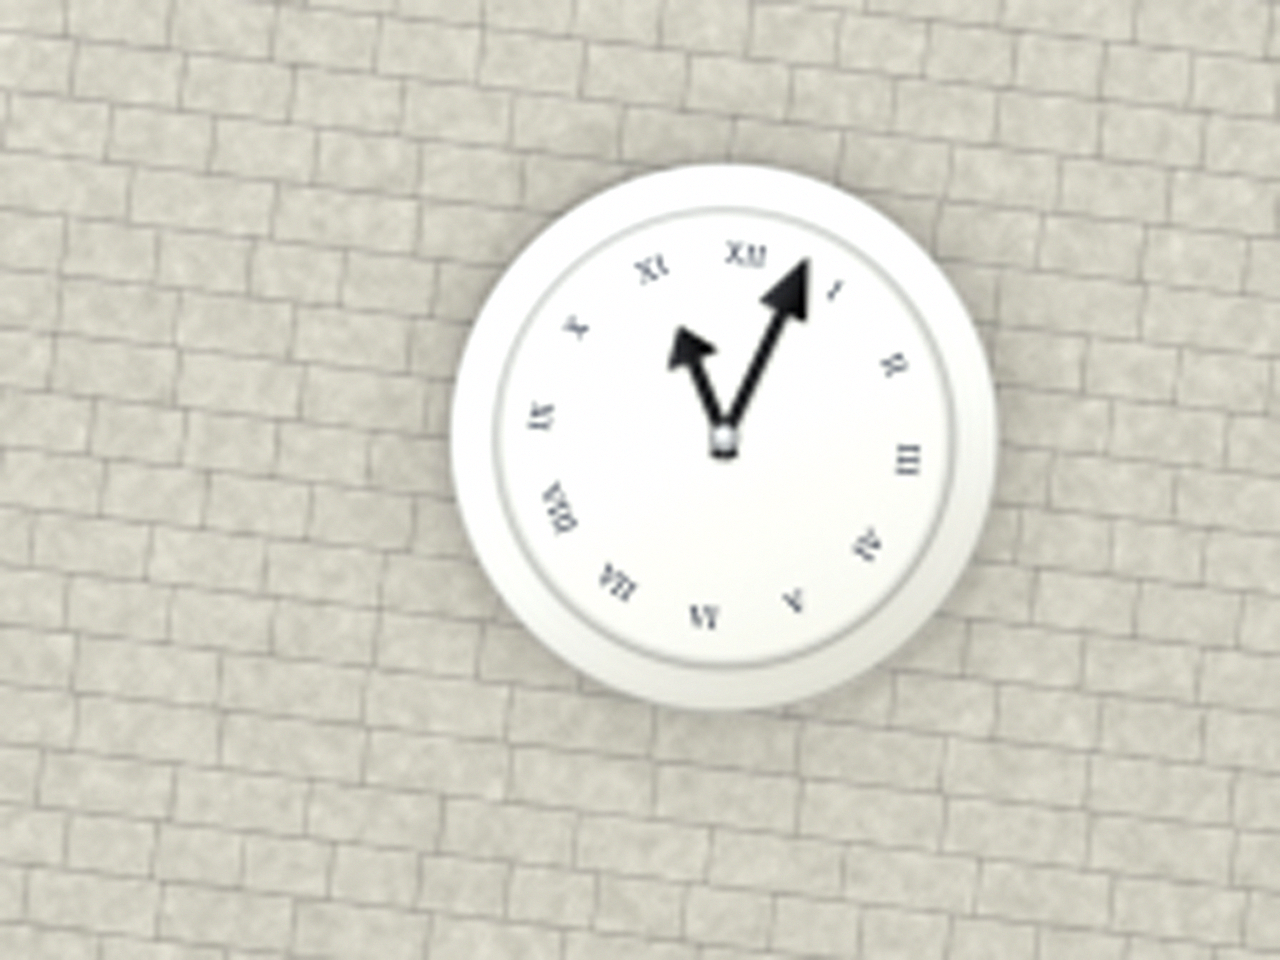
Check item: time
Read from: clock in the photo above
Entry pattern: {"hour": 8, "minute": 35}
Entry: {"hour": 11, "minute": 3}
